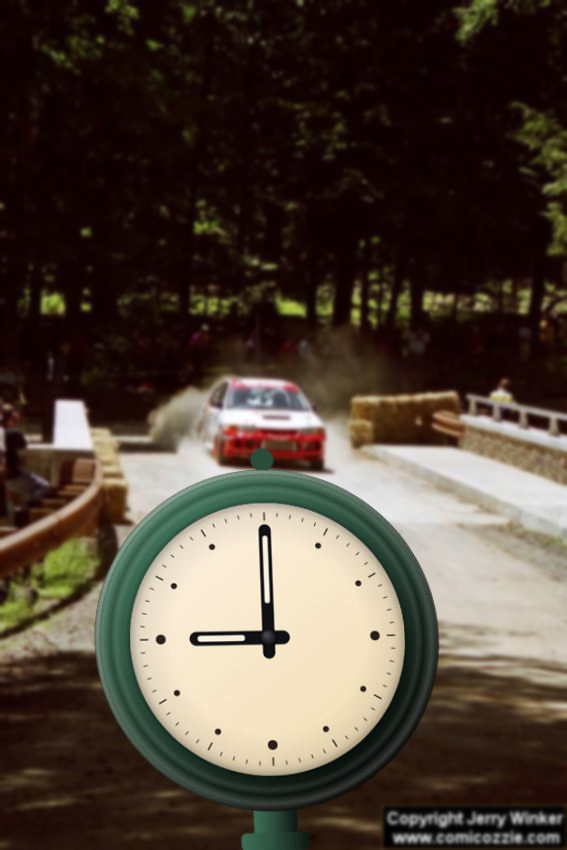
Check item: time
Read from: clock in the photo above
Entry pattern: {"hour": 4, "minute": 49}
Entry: {"hour": 9, "minute": 0}
